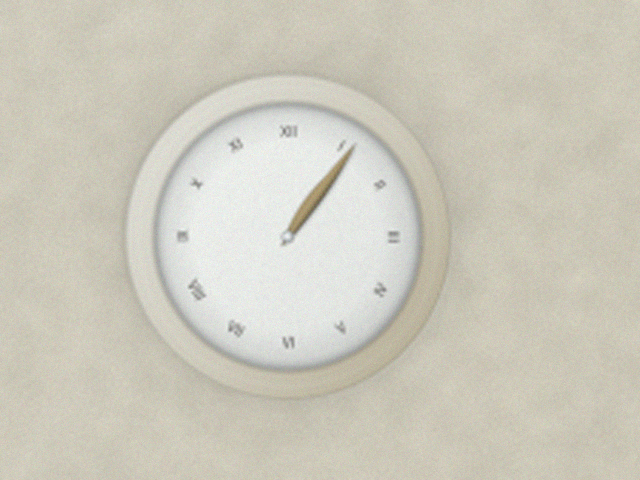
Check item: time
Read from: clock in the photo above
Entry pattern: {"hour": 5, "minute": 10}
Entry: {"hour": 1, "minute": 6}
